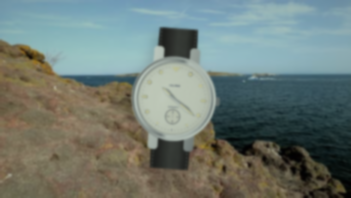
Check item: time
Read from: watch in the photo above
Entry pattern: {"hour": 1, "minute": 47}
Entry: {"hour": 10, "minute": 21}
